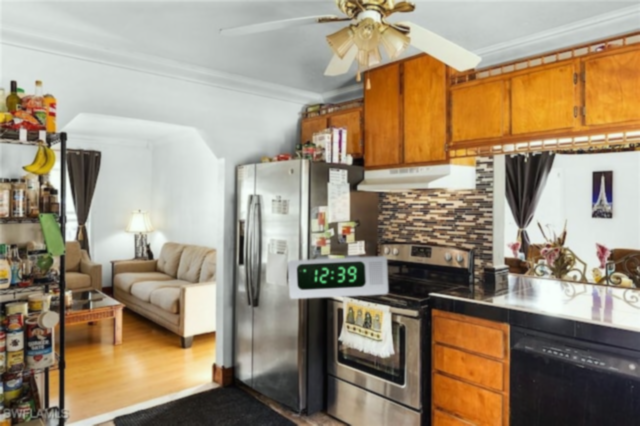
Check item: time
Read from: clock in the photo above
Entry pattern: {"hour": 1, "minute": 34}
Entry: {"hour": 12, "minute": 39}
